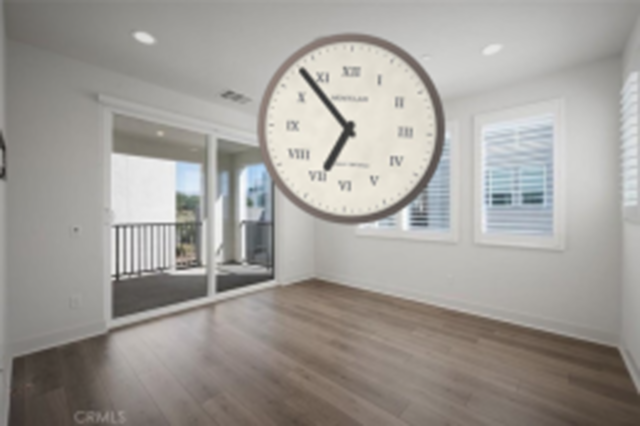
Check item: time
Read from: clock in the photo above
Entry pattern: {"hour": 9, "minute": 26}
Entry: {"hour": 6, "minute": 53}
